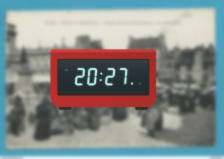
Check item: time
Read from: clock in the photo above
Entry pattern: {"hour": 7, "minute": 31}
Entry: {"hour": 20, "minute": 27}
